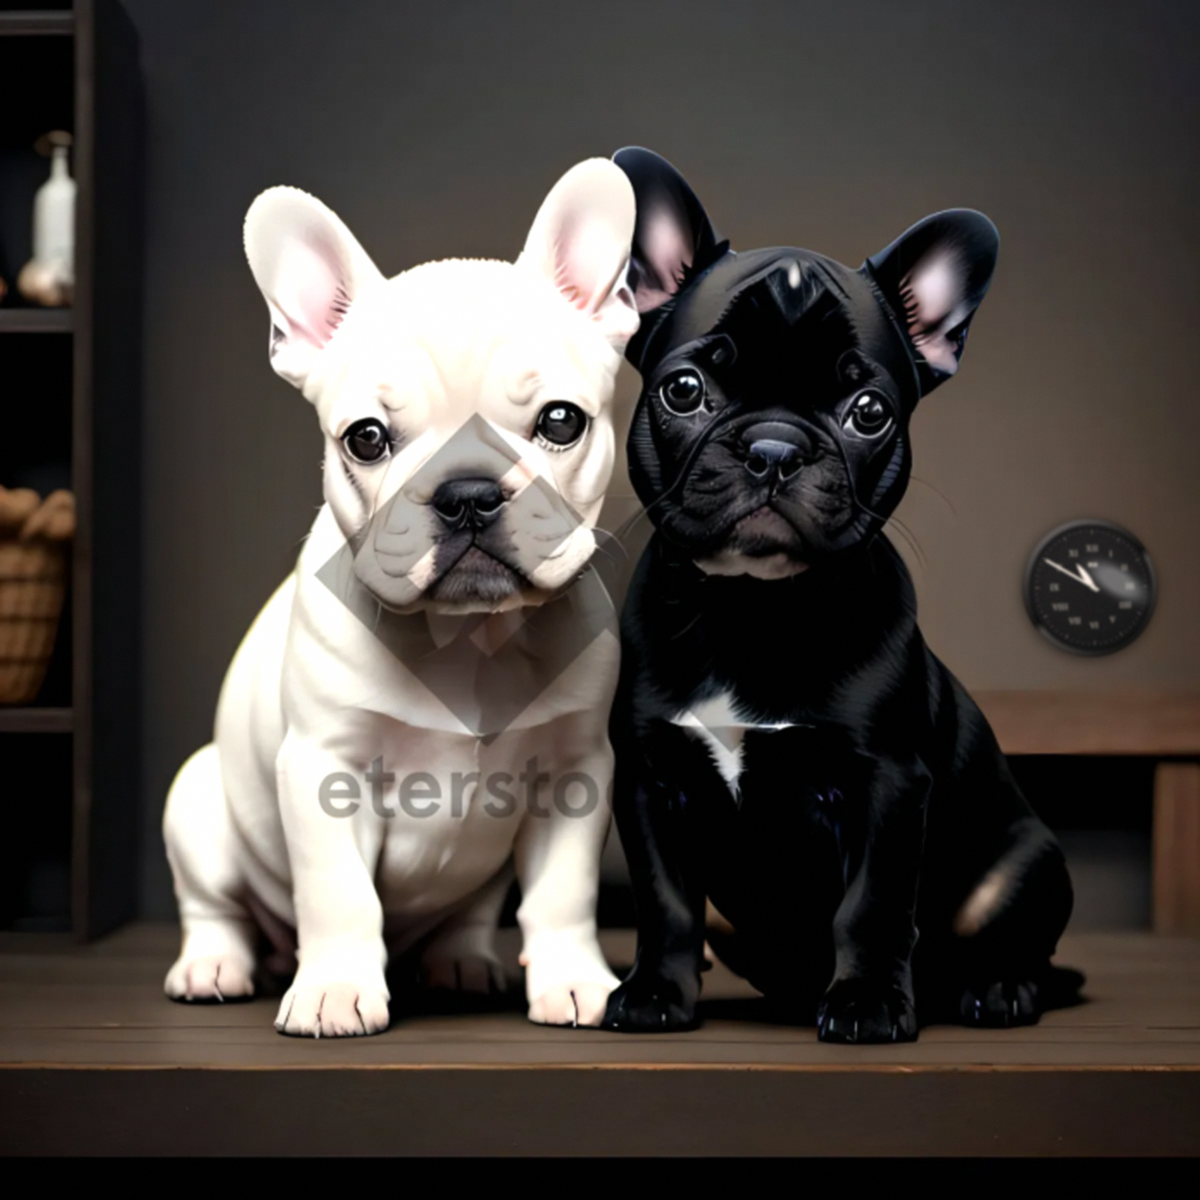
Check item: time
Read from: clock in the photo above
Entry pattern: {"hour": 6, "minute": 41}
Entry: {"hour": 10, "minute": 50}
